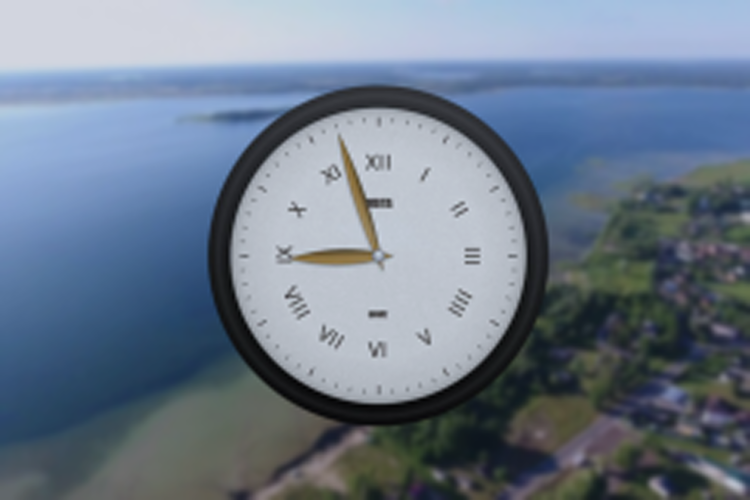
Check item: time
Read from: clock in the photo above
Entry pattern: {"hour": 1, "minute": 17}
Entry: {"hour": 8, "minute": 57}
